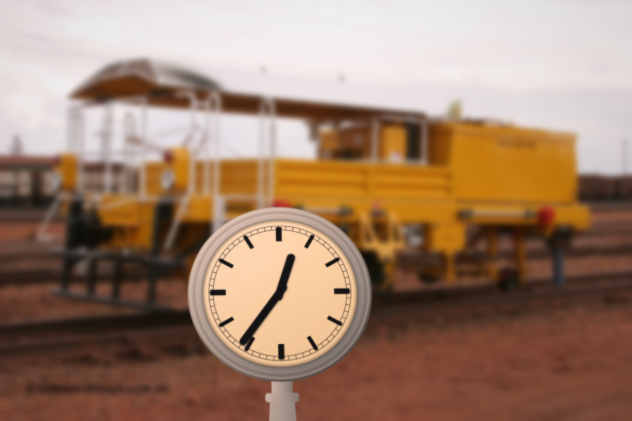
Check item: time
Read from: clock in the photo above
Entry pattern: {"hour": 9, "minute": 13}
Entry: {"hour": 12, "minute": 36}
